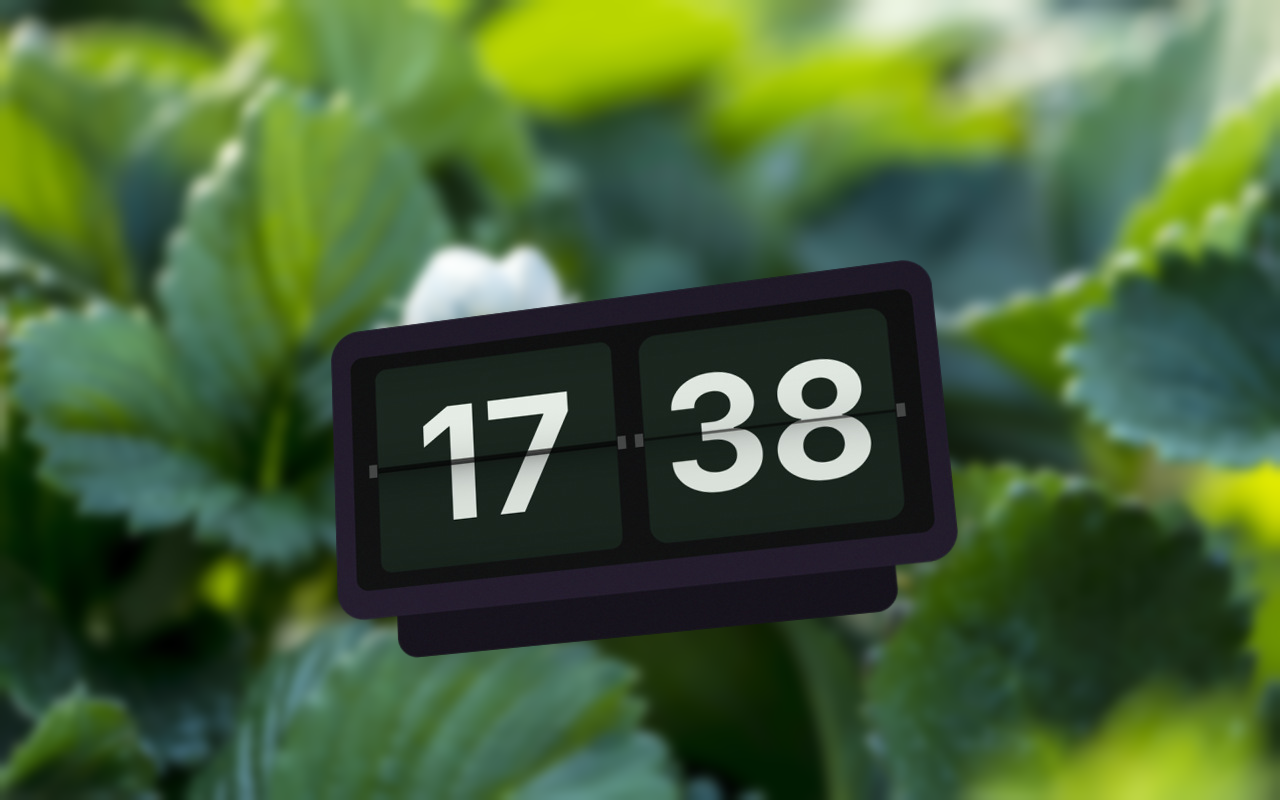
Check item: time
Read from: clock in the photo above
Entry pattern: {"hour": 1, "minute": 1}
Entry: {"hour": 17, "minute": 38}
